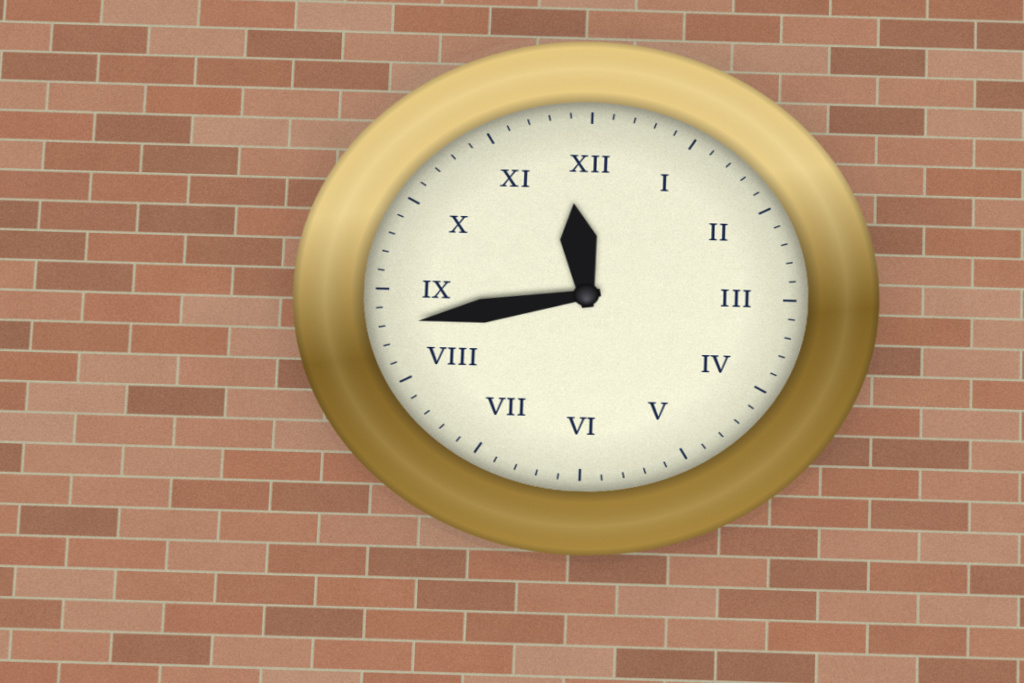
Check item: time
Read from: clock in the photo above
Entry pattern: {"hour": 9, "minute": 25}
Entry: {"hour": 11, "minute": 43}
